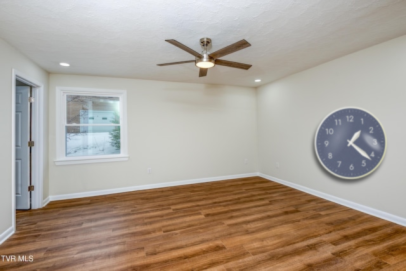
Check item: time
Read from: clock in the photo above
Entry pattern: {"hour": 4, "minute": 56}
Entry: {"hour": 1, "minute": 22}
